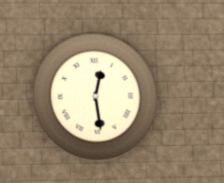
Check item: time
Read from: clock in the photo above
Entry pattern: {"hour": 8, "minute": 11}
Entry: {"hour": 12, "minute": 29}
